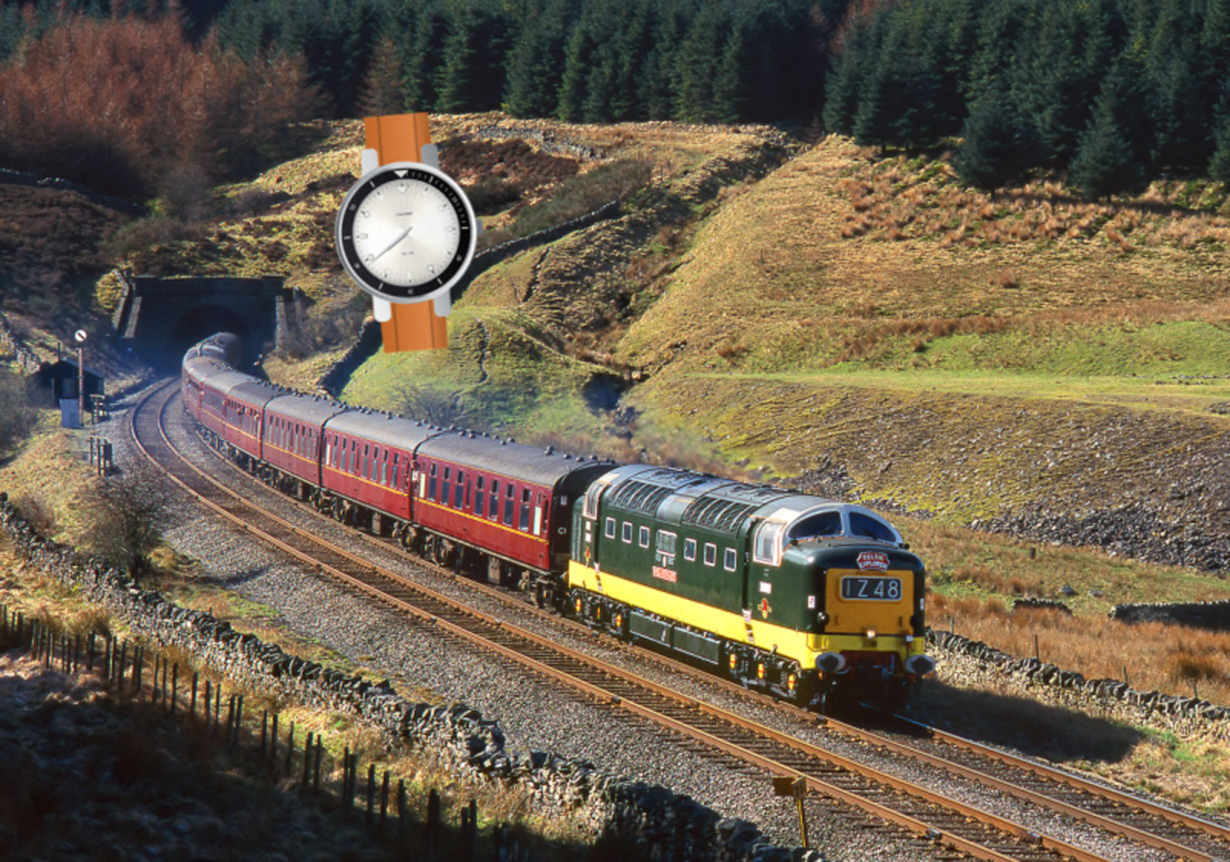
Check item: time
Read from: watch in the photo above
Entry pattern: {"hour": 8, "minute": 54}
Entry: {"hour": 7, "minute": 39}
